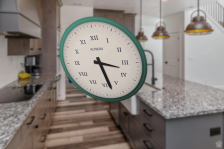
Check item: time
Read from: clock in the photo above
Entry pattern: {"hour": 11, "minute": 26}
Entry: {"hour": 3, "minute": 28}
